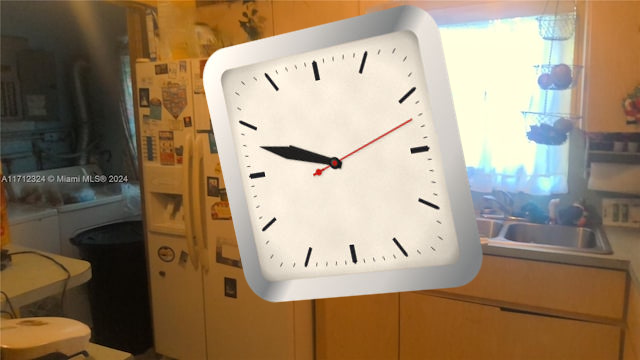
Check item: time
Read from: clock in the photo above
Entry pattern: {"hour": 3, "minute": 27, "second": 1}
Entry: {"hour": 9, "minute": 48, "second": 12}
